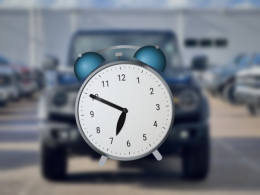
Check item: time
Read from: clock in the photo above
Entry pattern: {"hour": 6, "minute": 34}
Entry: {"hour": 6, "minute": 50}
